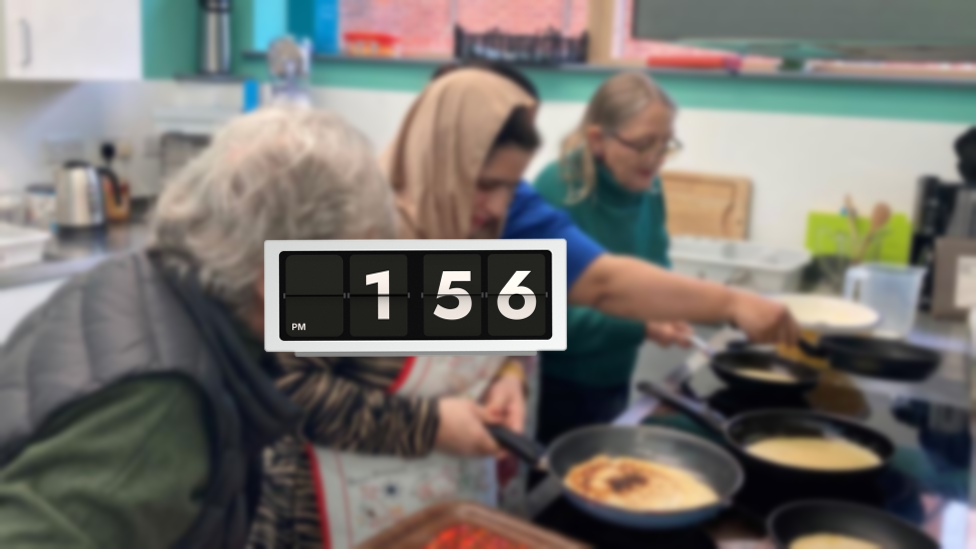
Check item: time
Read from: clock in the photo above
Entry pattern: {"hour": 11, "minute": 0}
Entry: {"hour": 1, "minute": 56}
